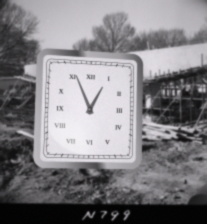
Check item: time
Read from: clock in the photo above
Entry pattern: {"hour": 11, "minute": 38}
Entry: {"hour": 12, "minute": 56}
